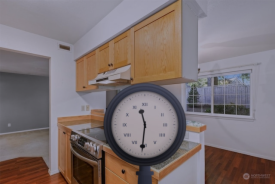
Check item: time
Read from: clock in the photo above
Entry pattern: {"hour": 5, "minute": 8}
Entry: {"hour": 11, "minute": 31}
